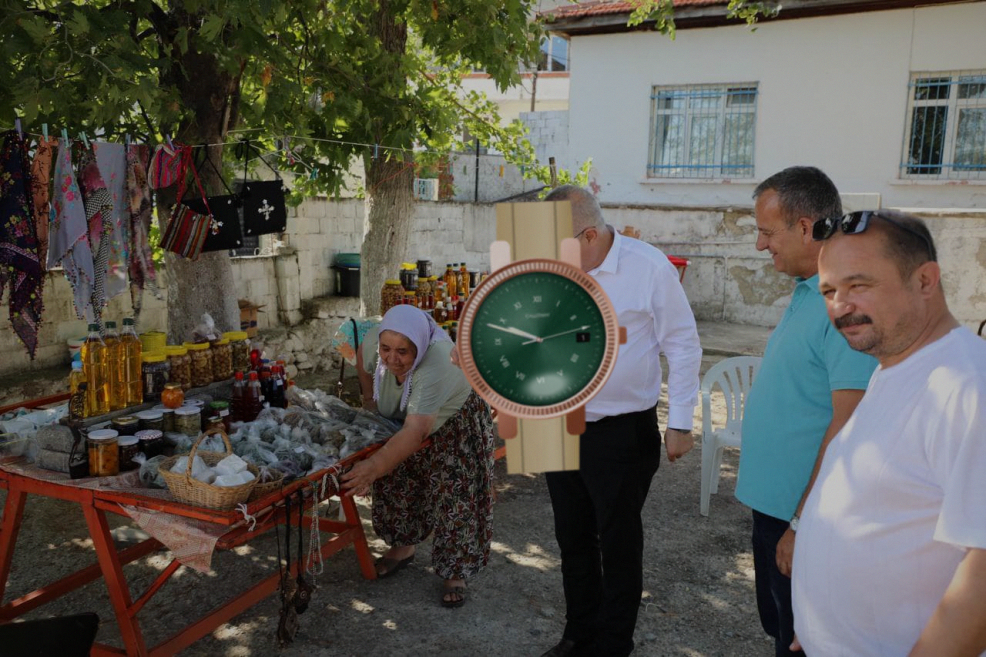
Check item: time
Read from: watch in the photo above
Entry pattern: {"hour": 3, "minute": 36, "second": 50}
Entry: {"hour": 9, "minute": 48, "second": 13}
